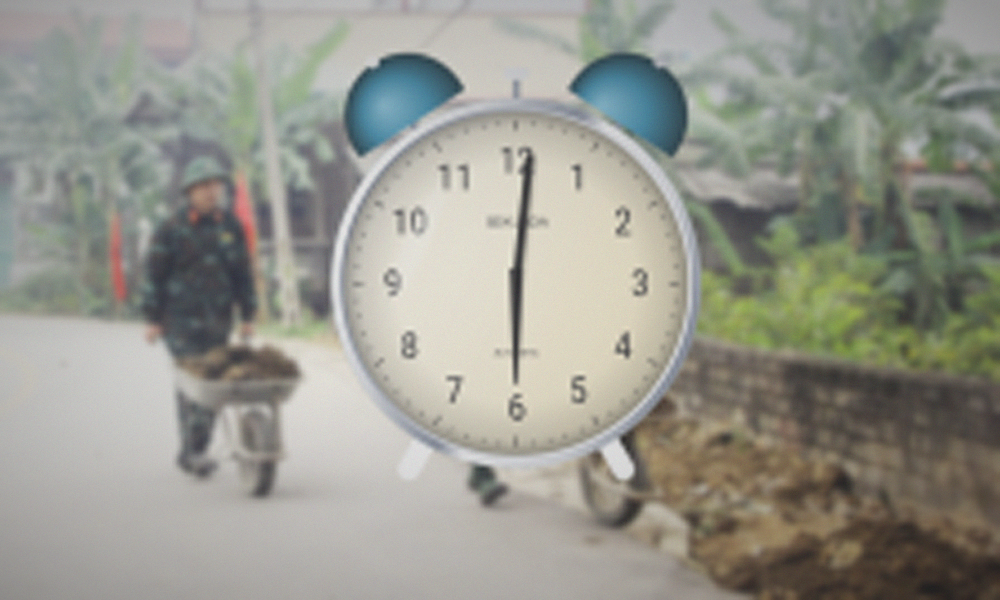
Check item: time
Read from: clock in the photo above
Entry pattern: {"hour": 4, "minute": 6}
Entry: {"hour": 6, "minute": 1}
